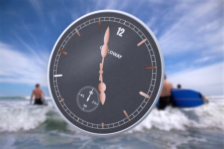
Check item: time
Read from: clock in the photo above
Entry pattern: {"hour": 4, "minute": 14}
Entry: {"hour": 4, "minute": 57}
